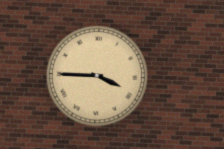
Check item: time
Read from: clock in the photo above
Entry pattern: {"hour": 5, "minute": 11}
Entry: {"hour": 3, "minute": 45}
